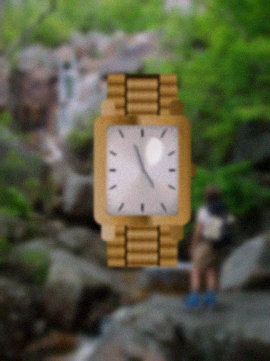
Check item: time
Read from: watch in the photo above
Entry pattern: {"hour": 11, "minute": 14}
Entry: {"hour": 4, "minute": 57}
